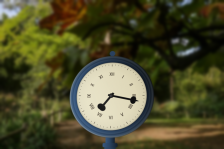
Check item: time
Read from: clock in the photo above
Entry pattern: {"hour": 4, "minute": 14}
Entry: {"hour": 7, "minute": 17}
